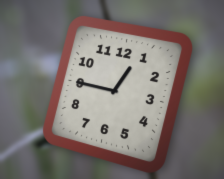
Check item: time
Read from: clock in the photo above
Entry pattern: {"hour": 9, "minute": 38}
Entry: {"hour": 12, "minute": 45}
